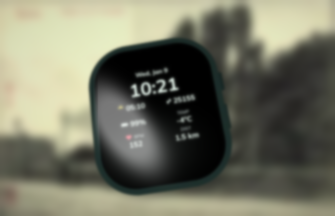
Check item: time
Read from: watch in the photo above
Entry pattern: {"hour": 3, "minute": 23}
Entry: {"hour": 10, "minute": 21}
